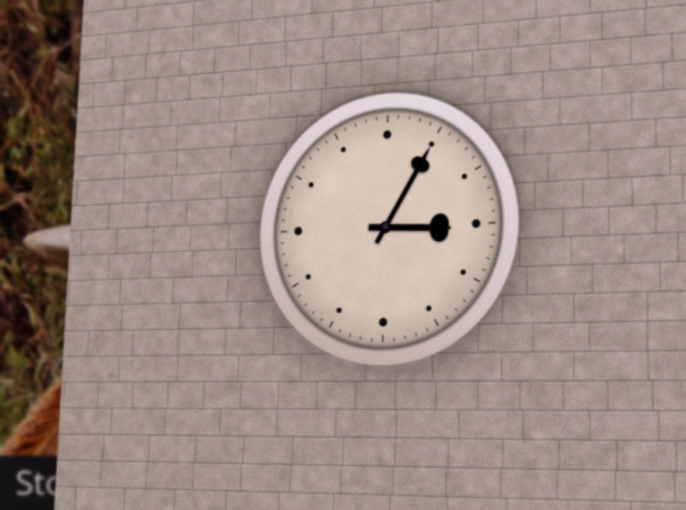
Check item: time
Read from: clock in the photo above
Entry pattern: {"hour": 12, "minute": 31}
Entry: {"hour": 3, "minute": 5}
